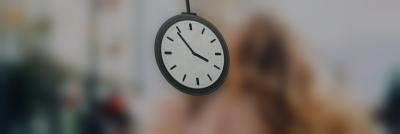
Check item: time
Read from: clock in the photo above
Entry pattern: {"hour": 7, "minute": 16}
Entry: {"hour": 3, "minute": 54}
